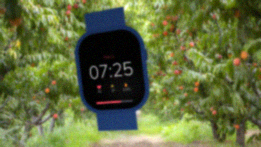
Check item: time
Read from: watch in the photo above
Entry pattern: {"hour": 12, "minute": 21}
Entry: {"hour": 7, "minute": 25}
